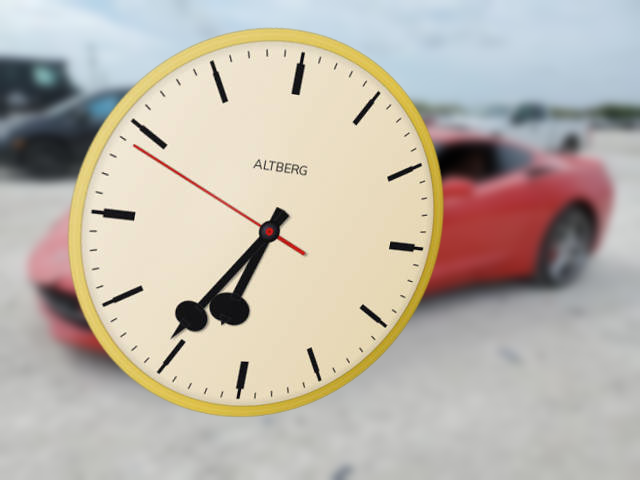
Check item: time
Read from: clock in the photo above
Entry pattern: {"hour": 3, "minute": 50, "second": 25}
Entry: {"hour": 6, "minute": 35, "second": 49}
